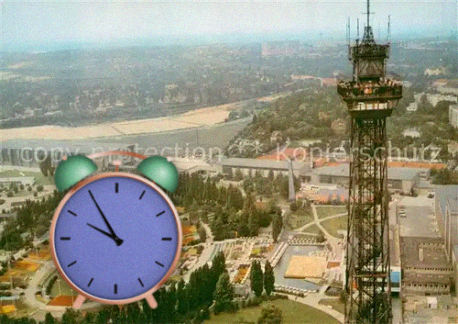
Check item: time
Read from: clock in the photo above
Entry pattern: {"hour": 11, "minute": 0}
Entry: {"hour": 9, "minute": 55}
